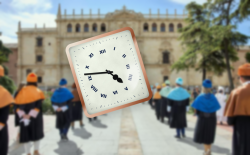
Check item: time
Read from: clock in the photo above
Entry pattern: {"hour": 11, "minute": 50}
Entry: {"hour": 4, "minute": 47}
